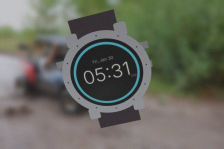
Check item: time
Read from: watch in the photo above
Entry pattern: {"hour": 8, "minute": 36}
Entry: {"hour": 5, "minute": 31}
